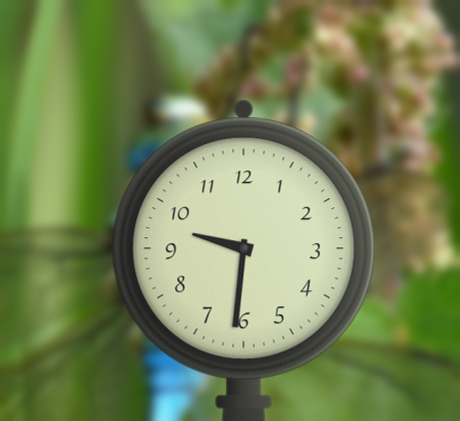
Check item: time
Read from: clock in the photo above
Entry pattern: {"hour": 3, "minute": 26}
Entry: {"hour": 9, "minute": 31}
